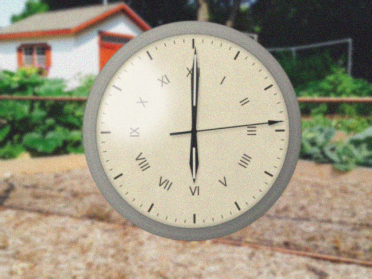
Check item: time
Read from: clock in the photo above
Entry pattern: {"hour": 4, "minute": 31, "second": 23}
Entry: {"hour": 6, "minute": 0, "second": 14}
